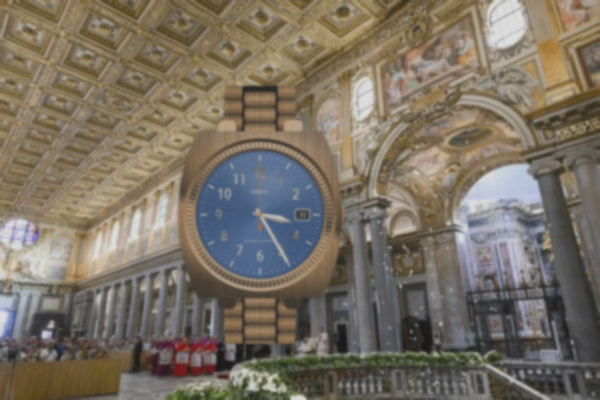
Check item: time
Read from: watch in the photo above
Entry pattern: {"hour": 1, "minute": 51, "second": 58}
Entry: {"hour": 3, "minute": 25, "second": 0}
